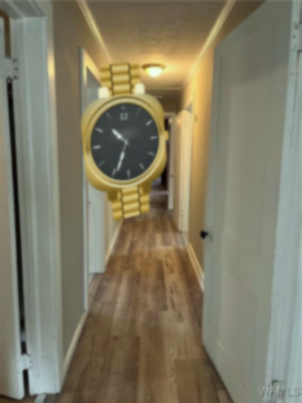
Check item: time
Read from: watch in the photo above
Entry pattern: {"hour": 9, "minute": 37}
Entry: {"hour": 10, "minute": 34}
